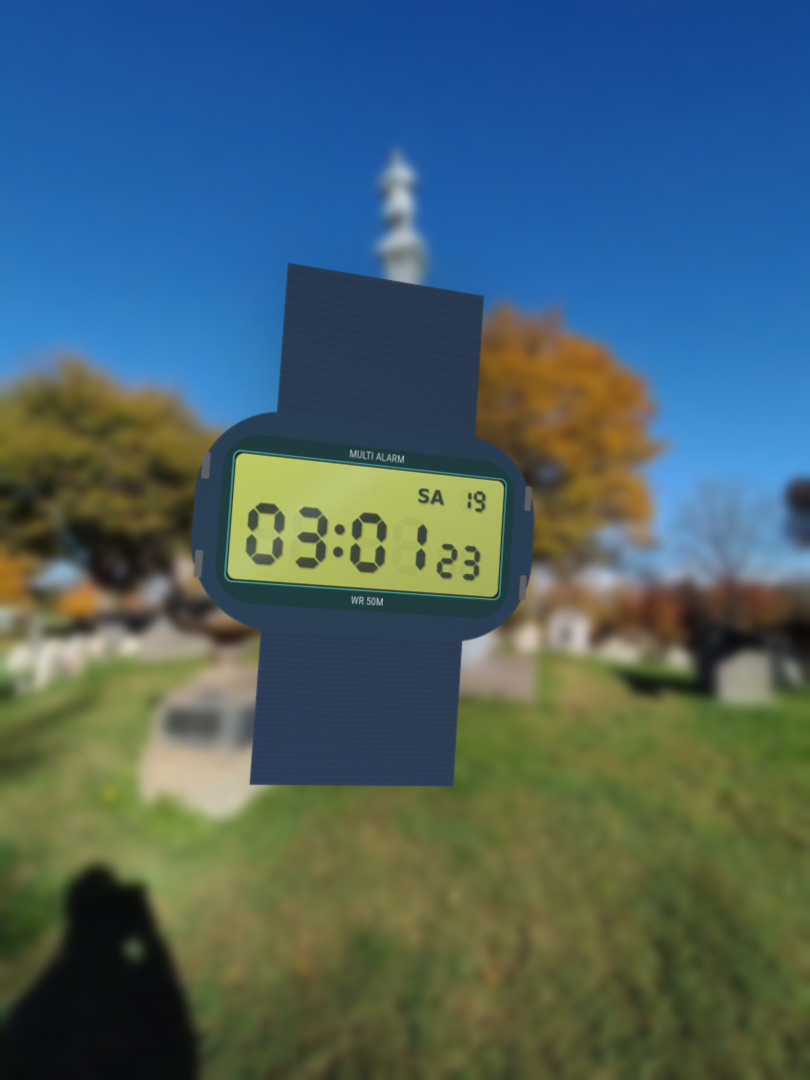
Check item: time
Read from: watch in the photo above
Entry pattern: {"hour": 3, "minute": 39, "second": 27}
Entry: {"hour": 3, "minute": 1, "second": 23}
